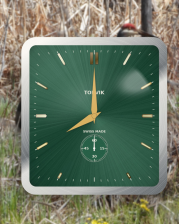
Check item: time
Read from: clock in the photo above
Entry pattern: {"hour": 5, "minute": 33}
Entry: {"hour": 8, "minute": 0}
